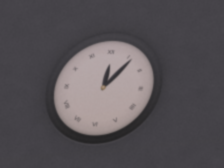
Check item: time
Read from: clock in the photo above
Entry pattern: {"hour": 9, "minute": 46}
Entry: {"hour": 12, "minute": 6}
